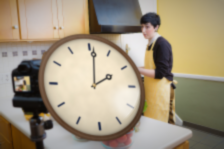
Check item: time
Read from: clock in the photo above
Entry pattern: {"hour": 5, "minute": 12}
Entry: {"hour": 2, "minute": 1}
